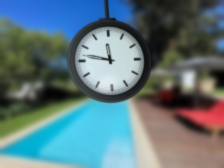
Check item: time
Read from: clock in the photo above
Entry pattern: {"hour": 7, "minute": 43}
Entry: {"hour": 11, "minute": 47}
